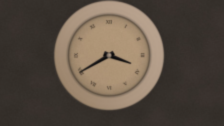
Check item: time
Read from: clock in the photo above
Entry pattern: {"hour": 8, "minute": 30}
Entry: {"hour": 3, "minute": 40}
